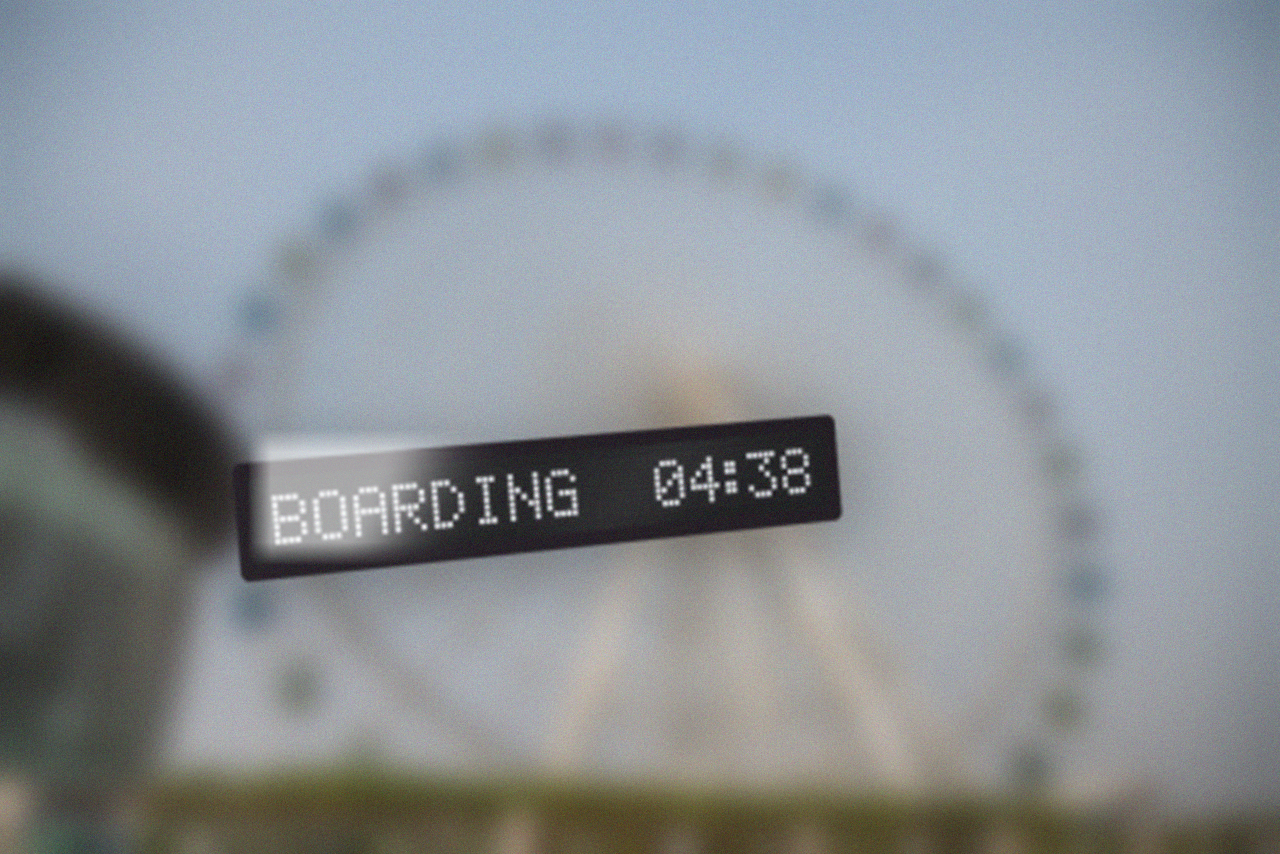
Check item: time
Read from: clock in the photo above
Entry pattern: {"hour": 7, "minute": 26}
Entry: {"hour": 4, "minute": 38}
